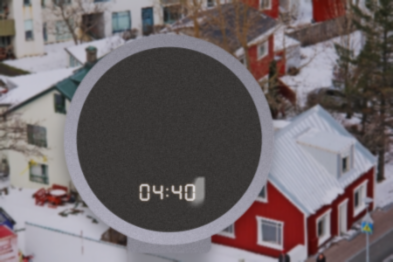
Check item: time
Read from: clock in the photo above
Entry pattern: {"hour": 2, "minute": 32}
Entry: {"hour": 4, "minute": 40}
